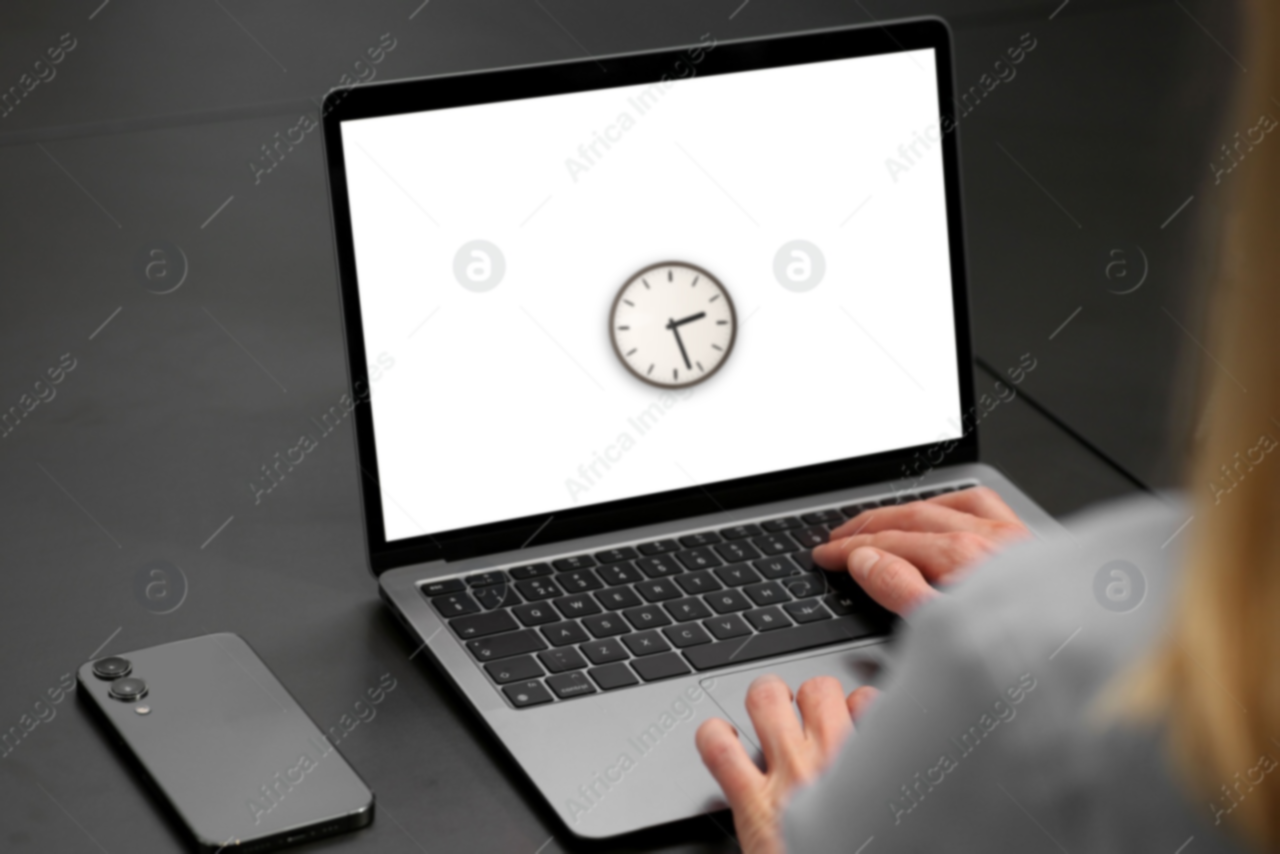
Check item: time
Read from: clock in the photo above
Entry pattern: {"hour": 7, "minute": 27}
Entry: {"hour": 2, "minute": 27}
